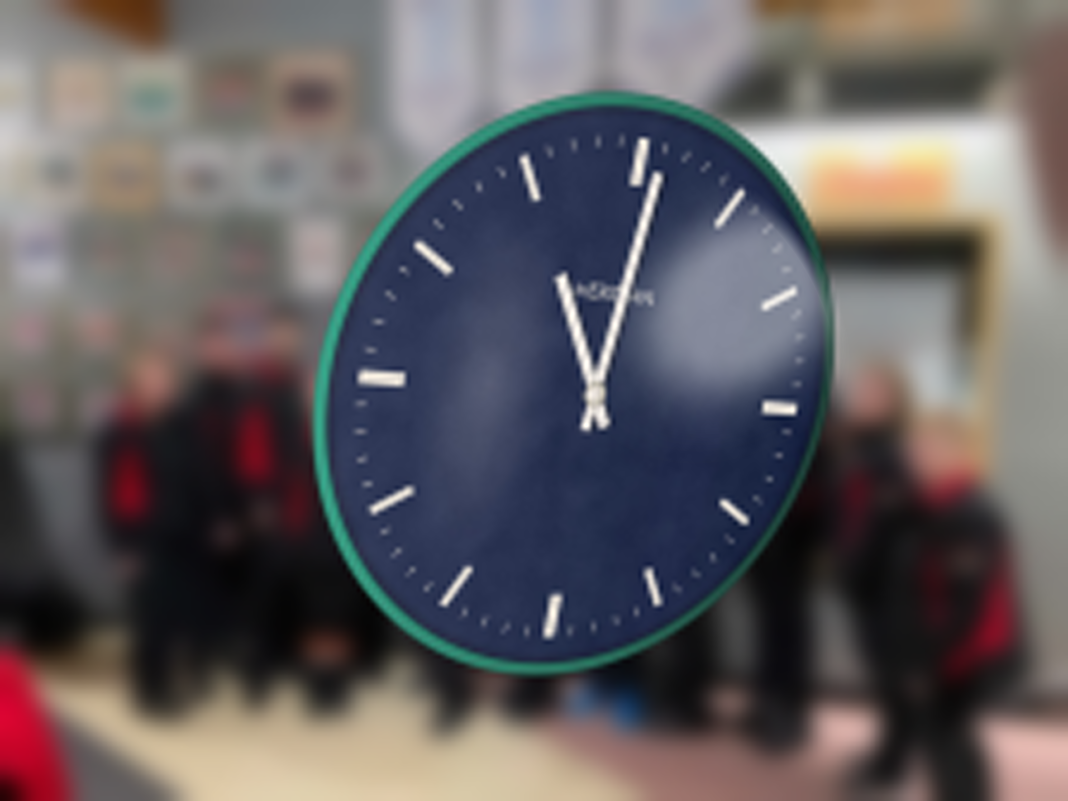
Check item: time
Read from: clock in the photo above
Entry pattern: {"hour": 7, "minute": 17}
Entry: {"hour": 11, "minute": 1}
